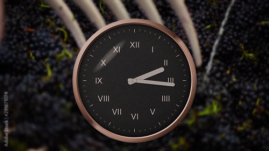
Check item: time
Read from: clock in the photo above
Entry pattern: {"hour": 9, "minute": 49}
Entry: {"hour": 2, "minute": 16}
